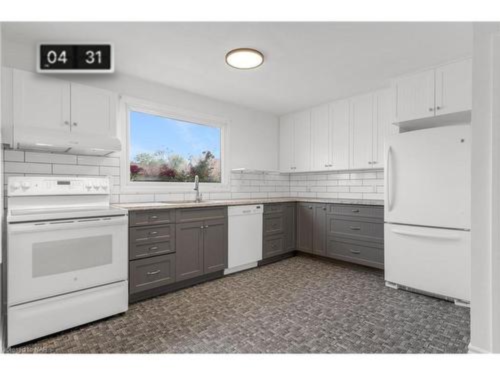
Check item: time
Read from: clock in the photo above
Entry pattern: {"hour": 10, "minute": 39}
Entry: {"hour": 4, "minute": 31}
